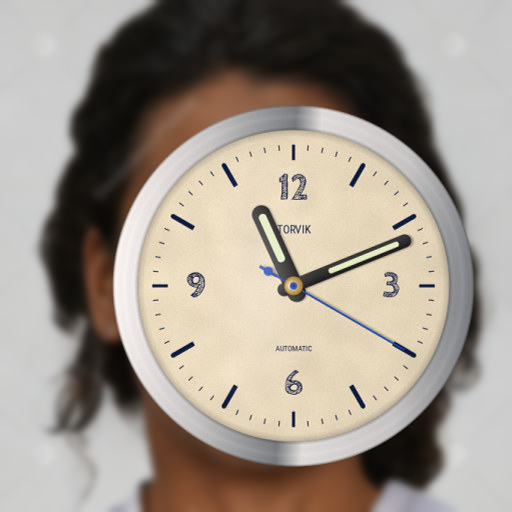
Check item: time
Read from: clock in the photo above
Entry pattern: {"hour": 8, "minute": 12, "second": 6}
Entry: {"hour": 11, "minute": 11, "second": 20}
